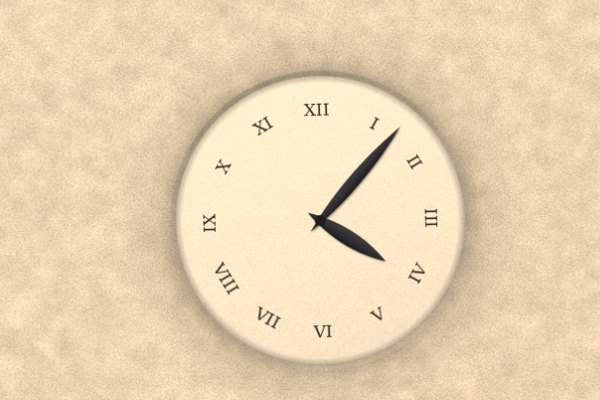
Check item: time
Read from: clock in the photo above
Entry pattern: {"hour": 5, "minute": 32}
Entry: {"hour": 4, "minute": 7}
